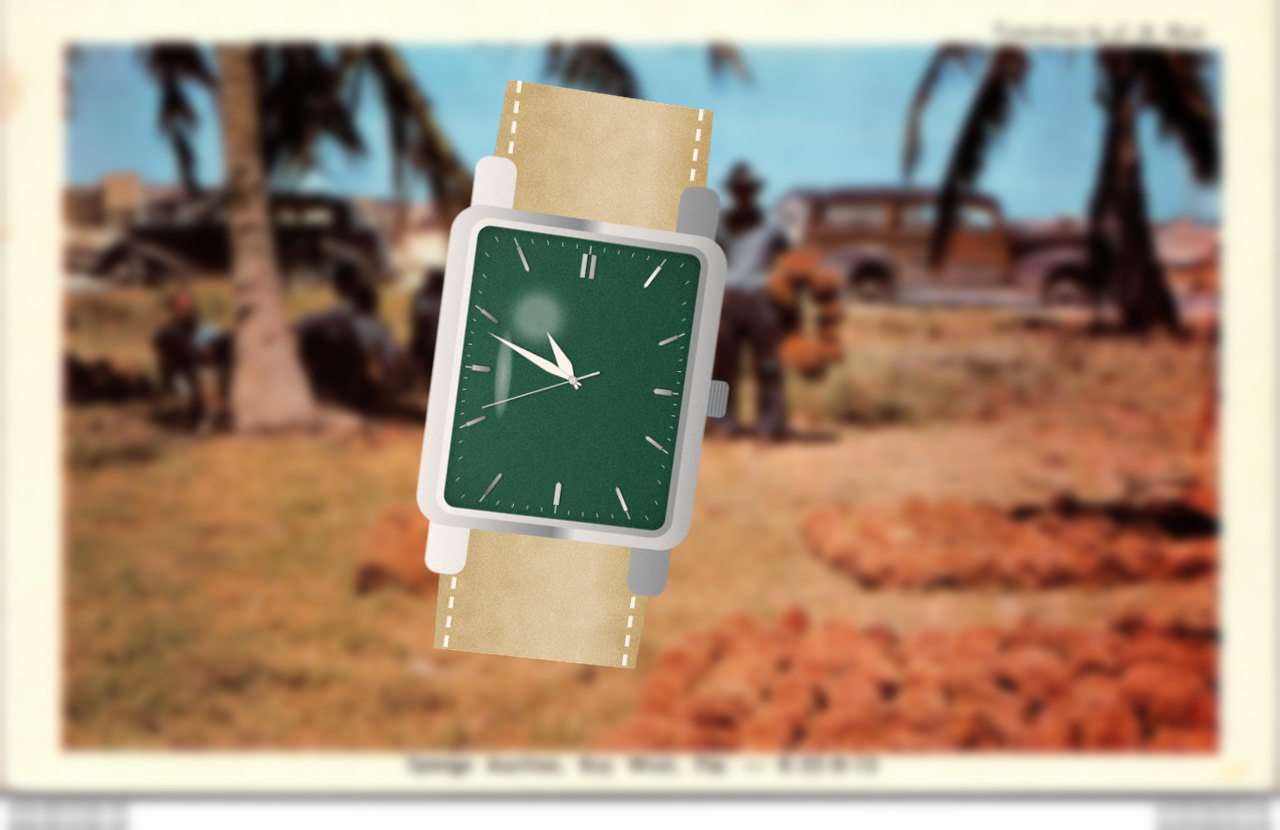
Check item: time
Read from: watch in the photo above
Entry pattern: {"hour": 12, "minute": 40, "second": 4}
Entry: {"hour": 10, "minute": 48, "second": 41}
